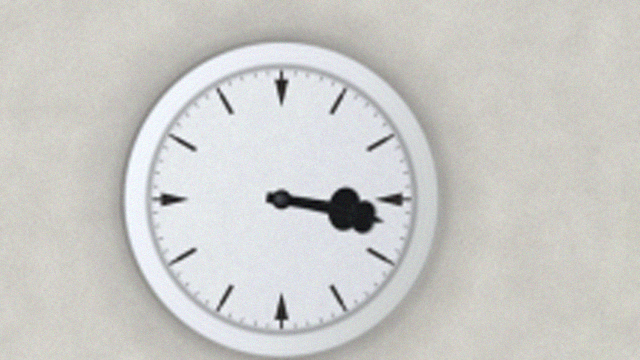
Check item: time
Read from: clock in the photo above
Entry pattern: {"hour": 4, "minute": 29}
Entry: {"hour": 3, "minute": 17}
